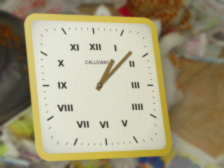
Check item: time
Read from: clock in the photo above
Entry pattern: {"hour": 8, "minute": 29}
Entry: {"hour": 1, "minute": 8}
